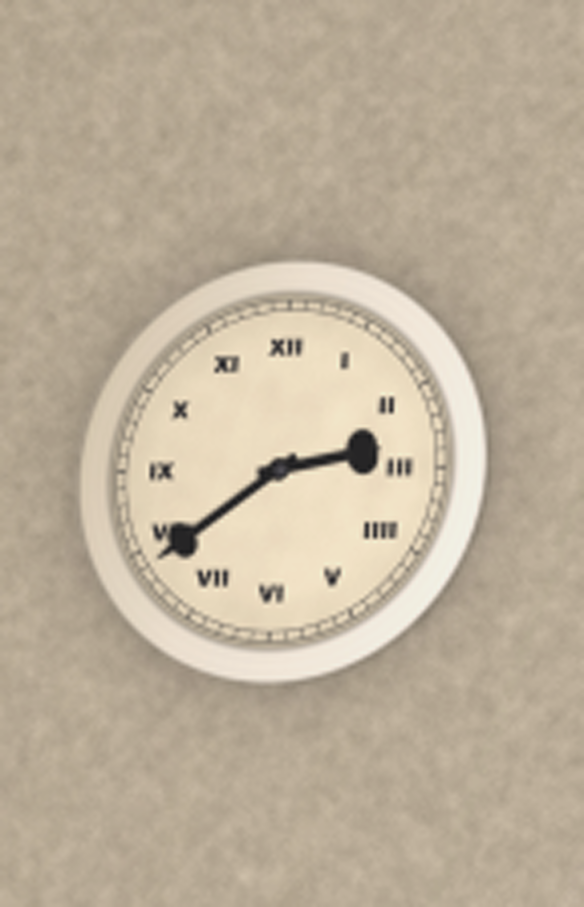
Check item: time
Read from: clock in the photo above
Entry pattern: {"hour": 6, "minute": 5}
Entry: {"hour": 2, "minute": 39}
